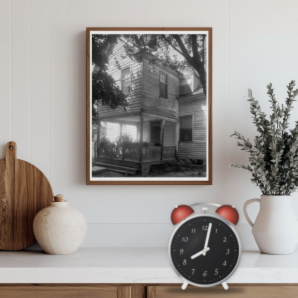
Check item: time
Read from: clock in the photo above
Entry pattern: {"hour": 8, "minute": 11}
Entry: {"hour": 8, "minute": 2}
